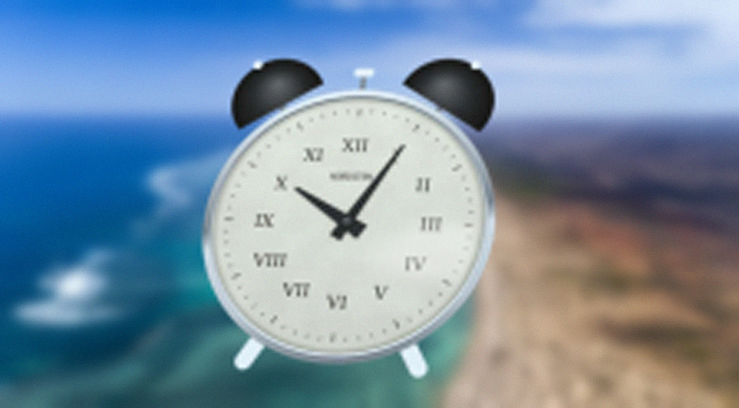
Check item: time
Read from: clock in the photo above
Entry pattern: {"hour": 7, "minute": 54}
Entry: {"hour": 10, "minute": 5}
